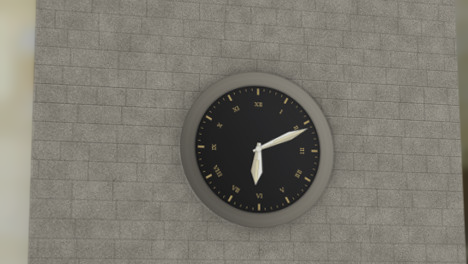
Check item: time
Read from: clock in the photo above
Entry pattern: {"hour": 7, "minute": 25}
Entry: {"hour": 6, "minute": 11}
